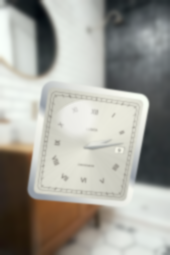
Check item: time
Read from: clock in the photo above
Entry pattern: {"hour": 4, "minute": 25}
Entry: {"hour": 2, "minute": 13}
